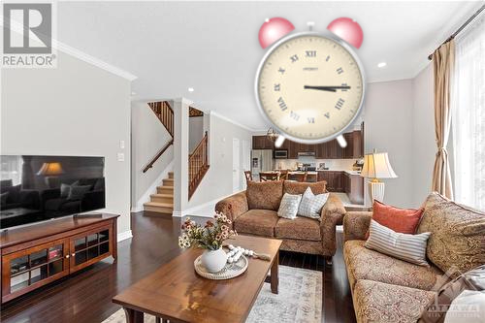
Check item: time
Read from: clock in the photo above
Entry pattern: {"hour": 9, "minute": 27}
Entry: {"hour": 3, "minute": 15}
